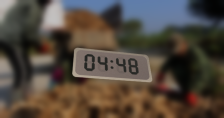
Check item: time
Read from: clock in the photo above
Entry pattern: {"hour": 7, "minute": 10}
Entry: {"hour": 4, "minute": 48}
